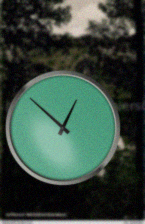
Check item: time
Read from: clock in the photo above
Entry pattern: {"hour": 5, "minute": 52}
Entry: {"hour": 12, "minute": 52}
